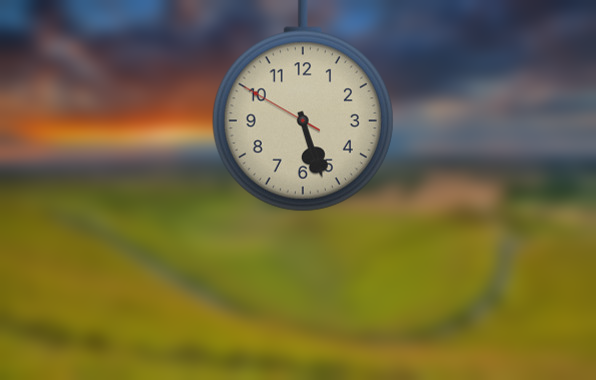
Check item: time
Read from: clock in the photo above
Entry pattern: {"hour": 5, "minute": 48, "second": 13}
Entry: {"hour": 5, "minute": 26, "second": 50}
